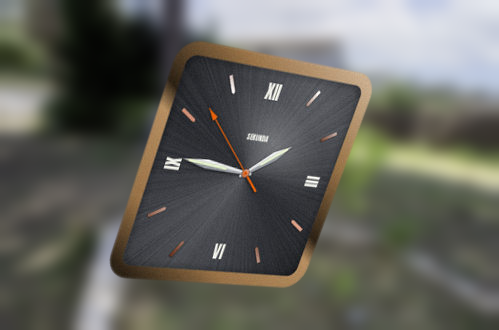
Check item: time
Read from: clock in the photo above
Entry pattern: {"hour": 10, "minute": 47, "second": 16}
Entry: {"hour": 1, "minute": 45, "second": 52}
